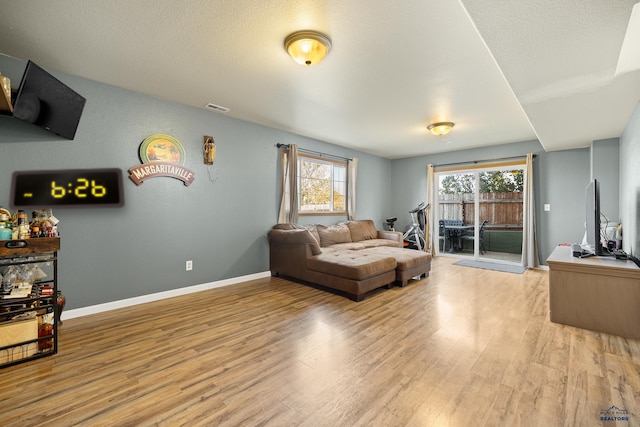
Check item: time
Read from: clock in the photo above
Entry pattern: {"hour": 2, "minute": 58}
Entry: {"hour": 6, "minute": 26}
